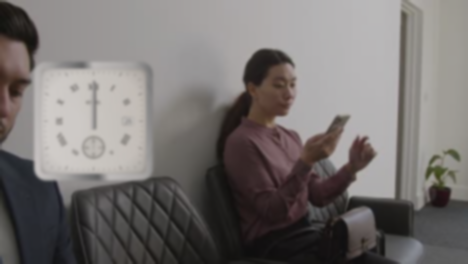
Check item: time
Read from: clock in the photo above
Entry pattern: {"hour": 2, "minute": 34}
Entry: {"hour": 12, "minute": 0}
